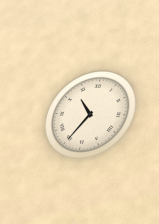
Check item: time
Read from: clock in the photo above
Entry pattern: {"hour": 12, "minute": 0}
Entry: {"hour": 10, "minute": 35}
